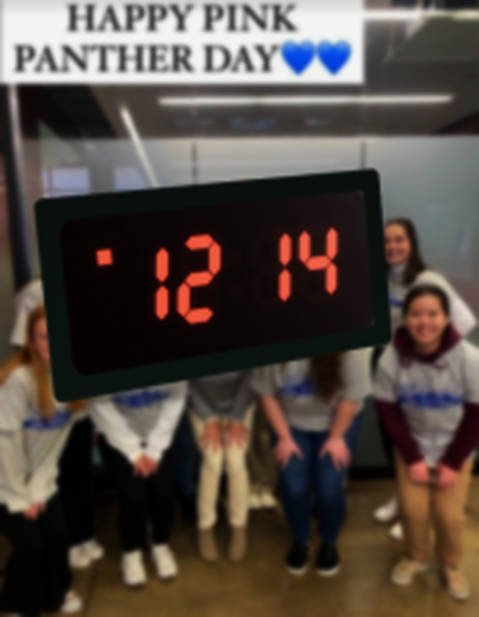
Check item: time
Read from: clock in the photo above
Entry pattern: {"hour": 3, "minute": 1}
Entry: {"hour": 12, "minute": 14}
